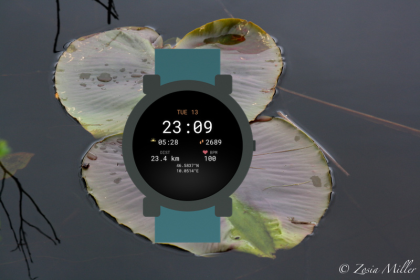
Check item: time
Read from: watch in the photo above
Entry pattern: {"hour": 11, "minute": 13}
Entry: {"hour": 23, "minute": 9}
